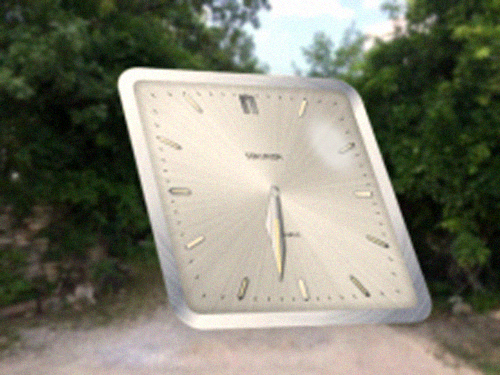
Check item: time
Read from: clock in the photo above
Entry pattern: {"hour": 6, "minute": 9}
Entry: {"hour": 6, "minute": 32}
